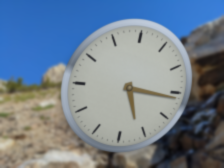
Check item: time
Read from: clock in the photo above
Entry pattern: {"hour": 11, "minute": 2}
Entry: {"hour": 5, "minute": 16}
